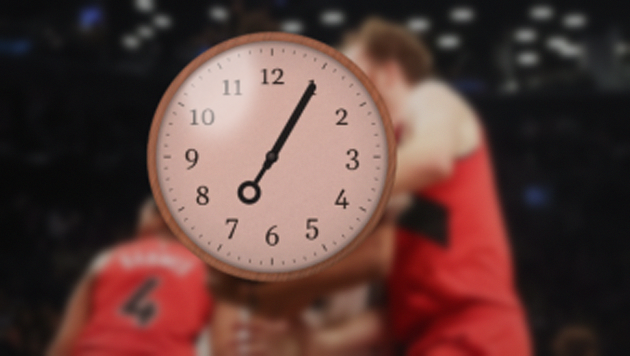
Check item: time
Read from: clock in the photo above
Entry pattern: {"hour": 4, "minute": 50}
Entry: {"hour": 7, "minute": 5}
